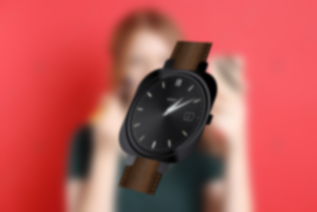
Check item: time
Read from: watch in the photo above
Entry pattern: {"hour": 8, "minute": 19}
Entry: {"hour": 1, "minute": 9}
